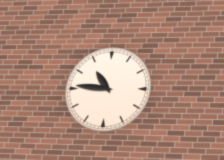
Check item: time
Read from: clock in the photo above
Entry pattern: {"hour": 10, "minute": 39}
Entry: {"hour": 10, "minute": 46}
